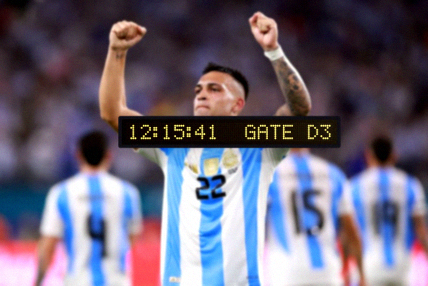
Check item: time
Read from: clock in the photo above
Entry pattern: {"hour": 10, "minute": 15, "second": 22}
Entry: {"hour": 12, "minute": 15, "second": 41}
